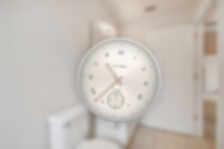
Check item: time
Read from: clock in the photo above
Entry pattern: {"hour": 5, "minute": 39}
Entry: {"hour": 10, "minute": 37}
